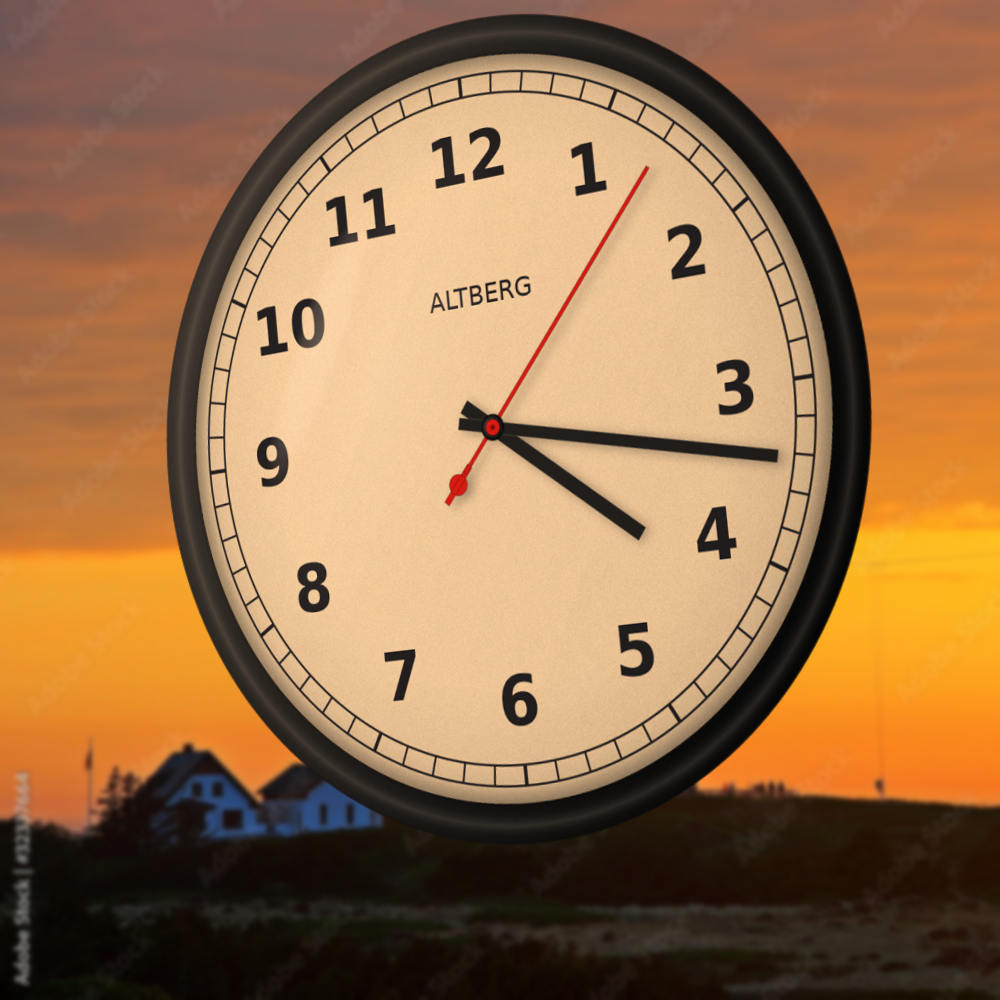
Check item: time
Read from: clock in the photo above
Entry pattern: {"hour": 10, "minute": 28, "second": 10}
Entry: {"hour": 4, "minute": 17, "second": 7}
